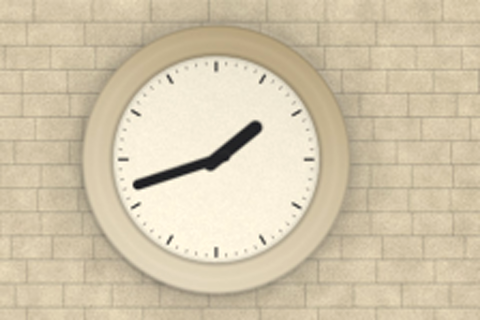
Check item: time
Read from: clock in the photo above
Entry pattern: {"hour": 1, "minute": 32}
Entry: {"hour": 1, "minute": 42}
